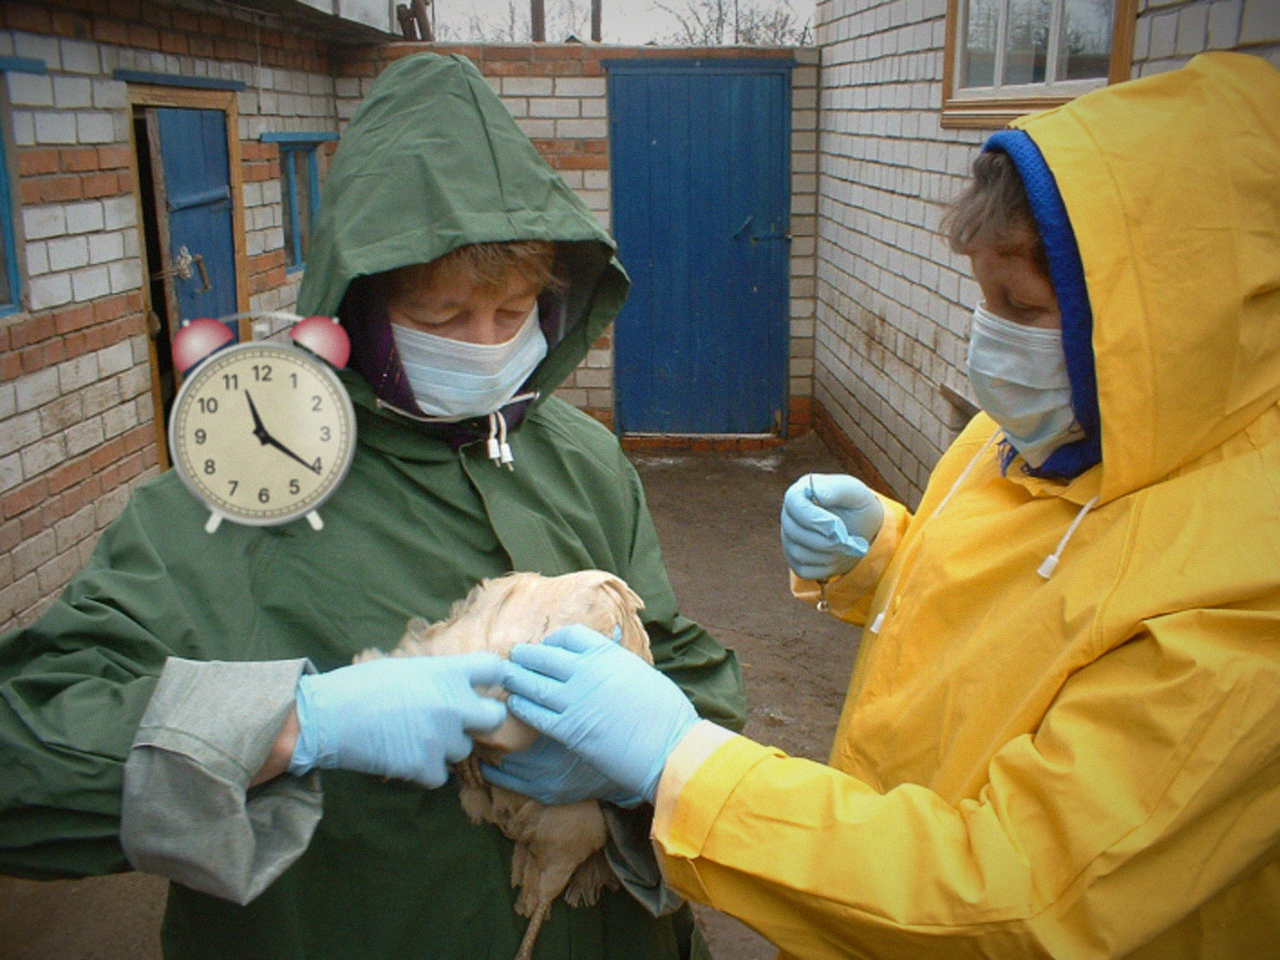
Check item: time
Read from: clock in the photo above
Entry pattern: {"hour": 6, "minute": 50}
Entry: {"hour": 11, "minute": 21}
